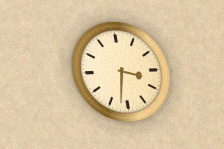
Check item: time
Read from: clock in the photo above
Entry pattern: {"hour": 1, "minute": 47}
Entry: {"hour": 3, "minute": 32}
